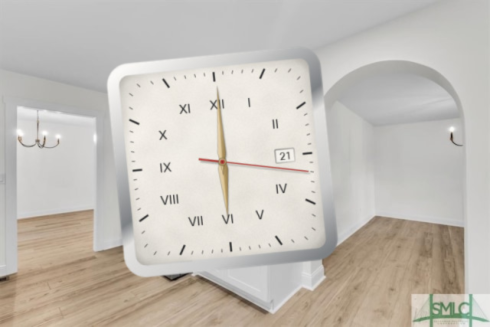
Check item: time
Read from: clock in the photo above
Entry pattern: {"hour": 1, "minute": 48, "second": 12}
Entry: {"hour": 6, "minute": 0, "second": 17}
